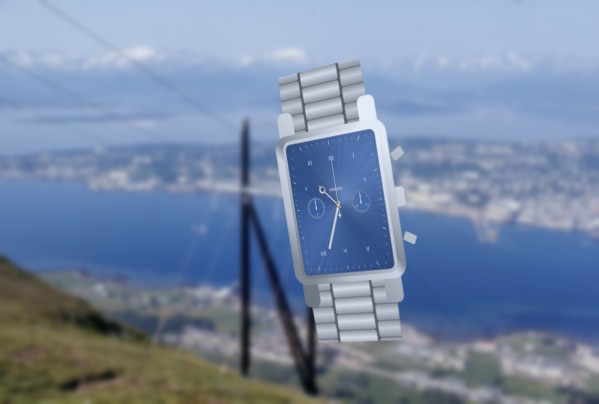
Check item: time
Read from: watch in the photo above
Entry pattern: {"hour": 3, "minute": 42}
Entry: {"hour": 10, "minute": 34}
